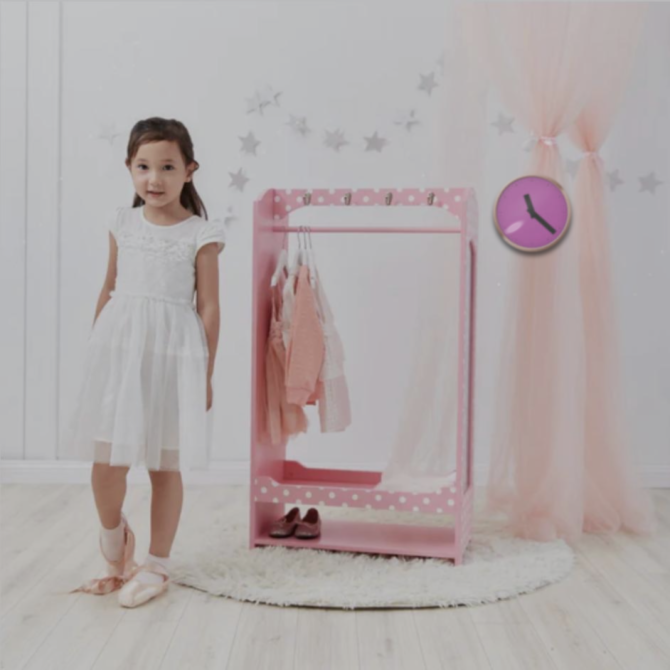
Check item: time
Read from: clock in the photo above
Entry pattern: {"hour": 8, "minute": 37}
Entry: {"hour": 11, "minute": 22}
